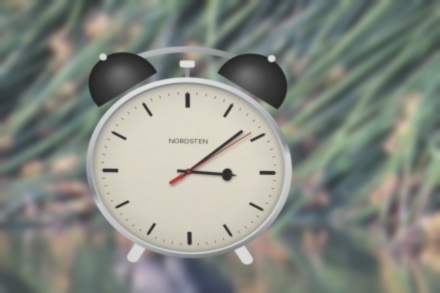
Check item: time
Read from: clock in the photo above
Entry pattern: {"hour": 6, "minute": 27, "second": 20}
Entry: {"hour": 3, "minute": 8, "second": 9}
